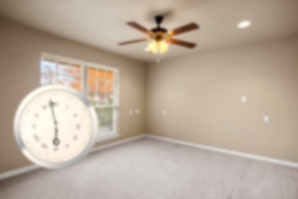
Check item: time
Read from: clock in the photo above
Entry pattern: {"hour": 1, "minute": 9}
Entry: {"hour": 5, "minute": 58}
